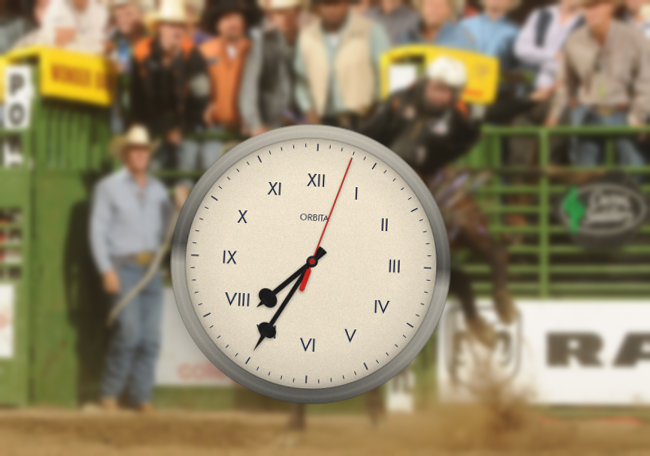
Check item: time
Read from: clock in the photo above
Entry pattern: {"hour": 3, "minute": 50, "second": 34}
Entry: {"hour": 7, "minute": 35, "second": 3}
